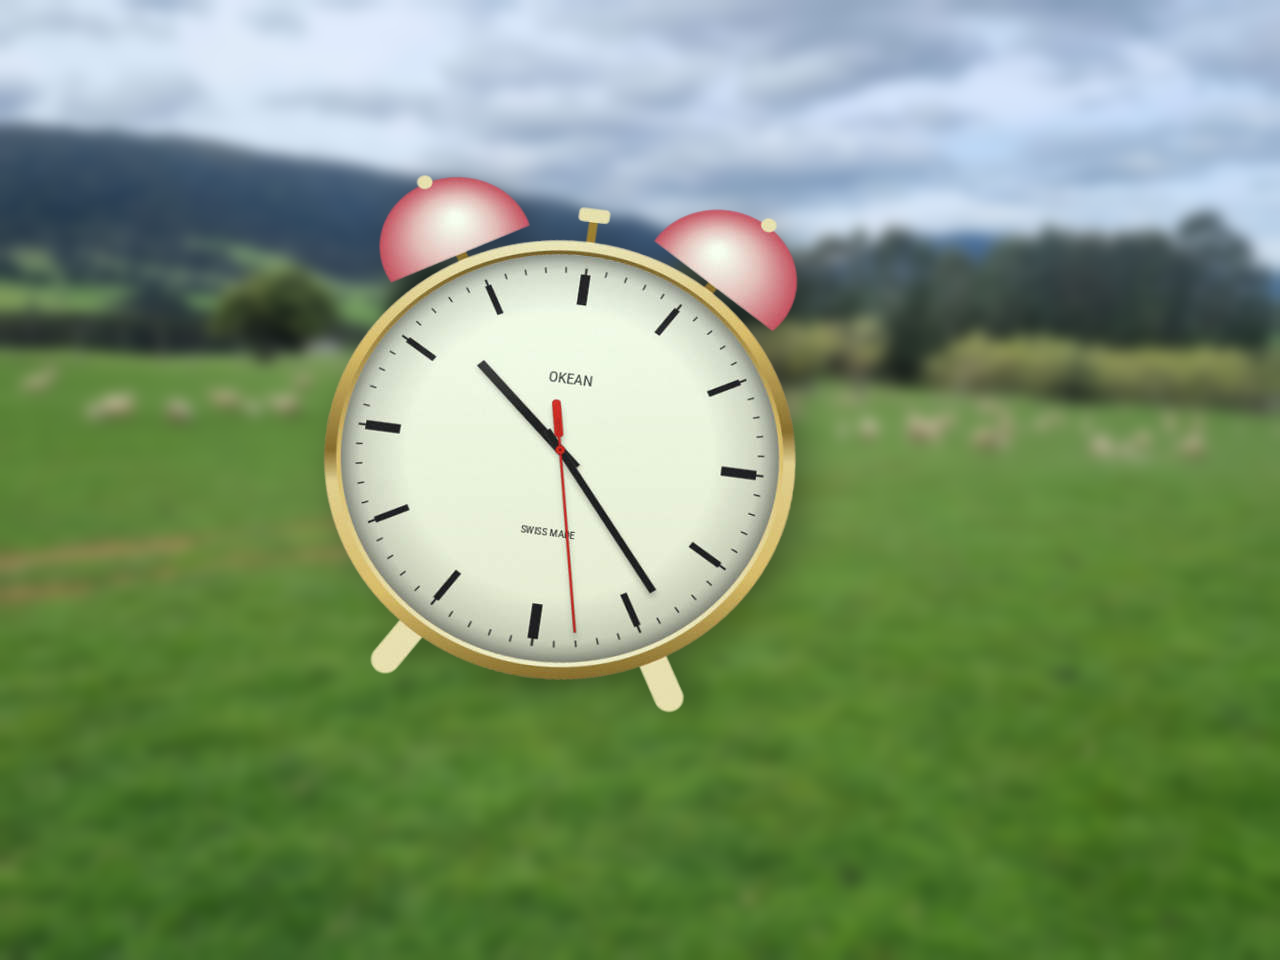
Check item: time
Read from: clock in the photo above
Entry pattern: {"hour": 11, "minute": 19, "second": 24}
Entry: {"hour": 10, "minute": 23, "second": 28}
